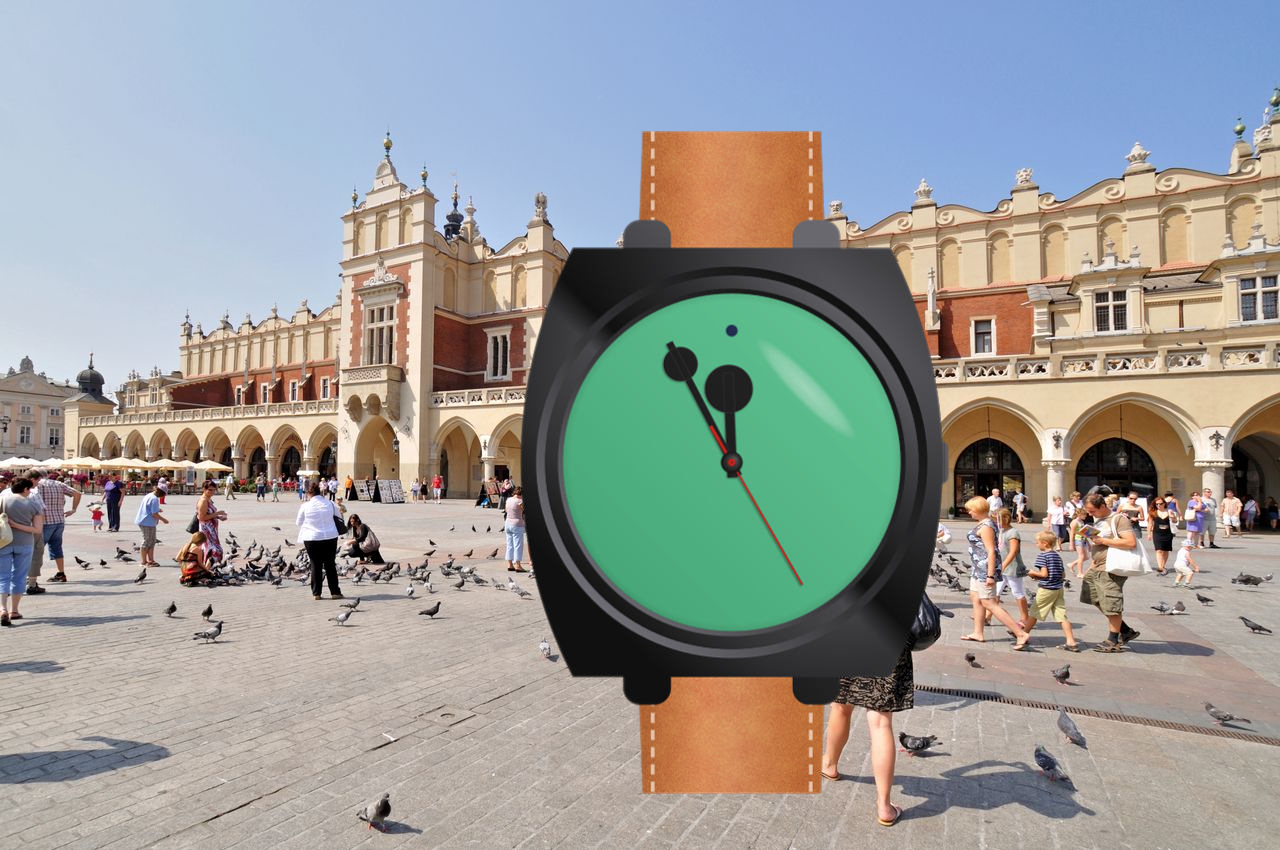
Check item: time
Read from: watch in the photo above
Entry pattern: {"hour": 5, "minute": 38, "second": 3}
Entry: {"hour": 11, "minute": 55, "second": 25}
